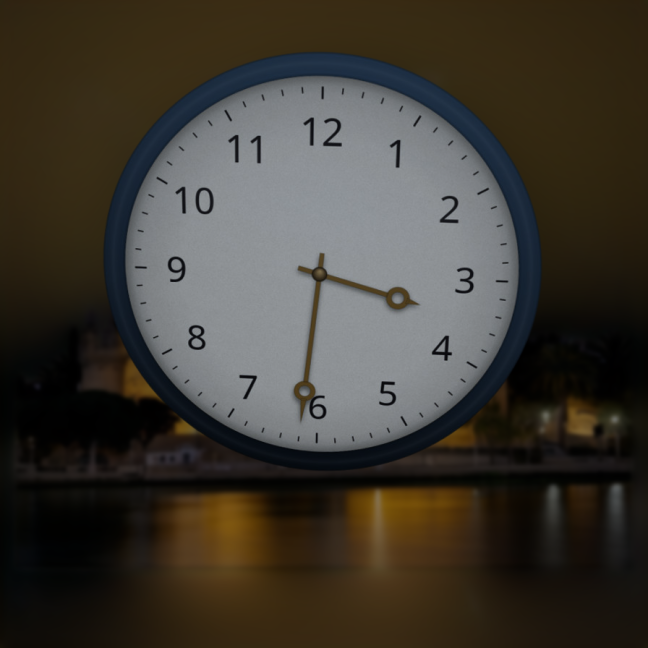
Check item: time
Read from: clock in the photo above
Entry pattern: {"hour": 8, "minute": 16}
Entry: {"hour": 3, "minute": 31}
